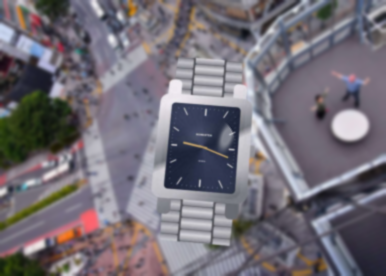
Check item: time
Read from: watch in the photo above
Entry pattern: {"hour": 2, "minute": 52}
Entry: {"hour": 9, "minute": 18}
